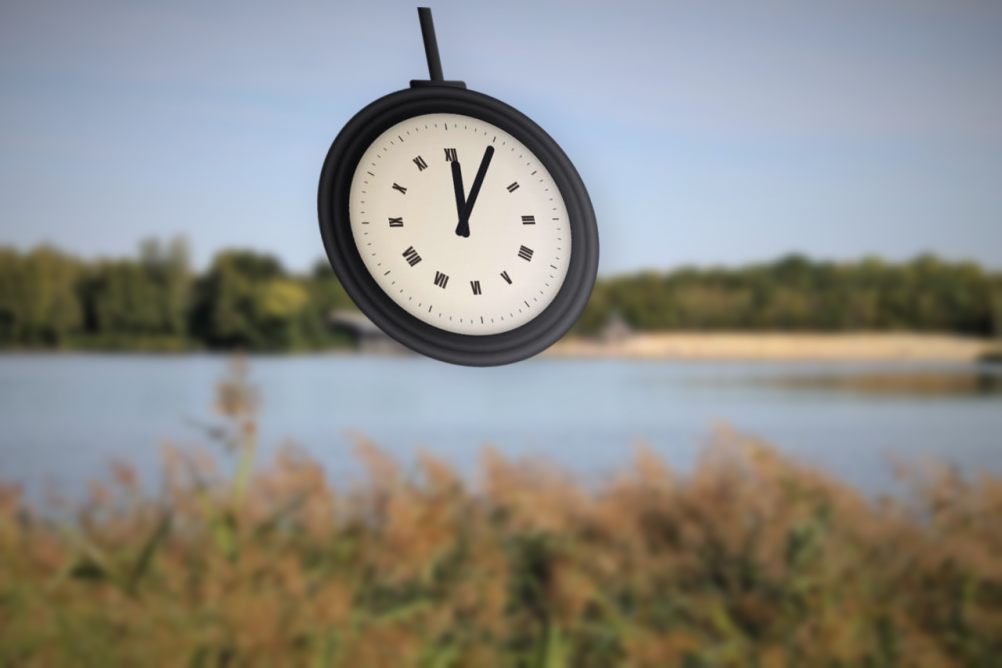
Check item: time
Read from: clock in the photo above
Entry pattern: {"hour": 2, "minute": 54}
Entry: {"hour": 12, "minute": 5}
